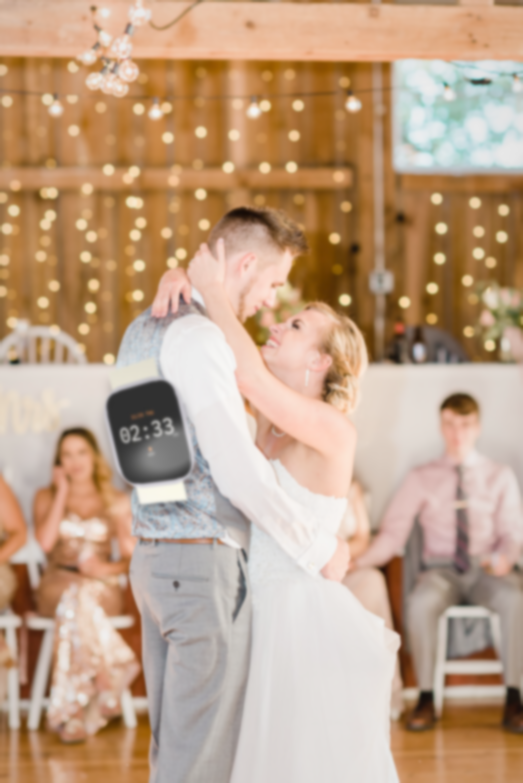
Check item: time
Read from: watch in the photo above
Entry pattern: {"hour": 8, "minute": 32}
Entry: {"hour": 2, "minute": 33}
